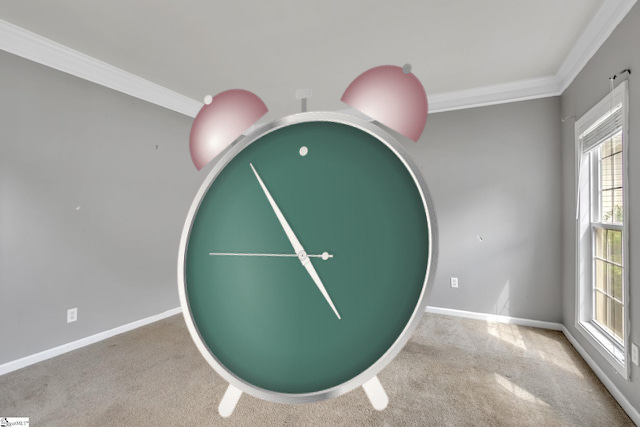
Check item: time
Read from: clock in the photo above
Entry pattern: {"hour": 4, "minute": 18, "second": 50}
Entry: {"hour": 4, "minute": 54, "second": 46}
